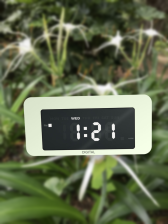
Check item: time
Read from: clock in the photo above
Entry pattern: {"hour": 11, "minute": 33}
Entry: {"hour": 1, "minute": 21}
